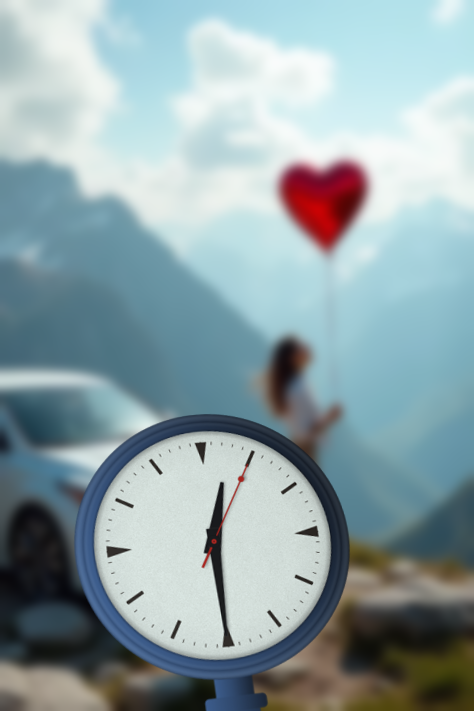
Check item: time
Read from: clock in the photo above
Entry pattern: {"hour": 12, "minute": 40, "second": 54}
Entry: {"hour": 12, "minute": 30, "second": 5}
